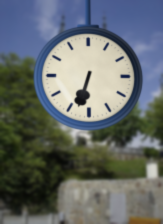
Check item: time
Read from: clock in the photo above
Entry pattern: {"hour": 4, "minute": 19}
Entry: {"hour": 6, "minute": 33}
